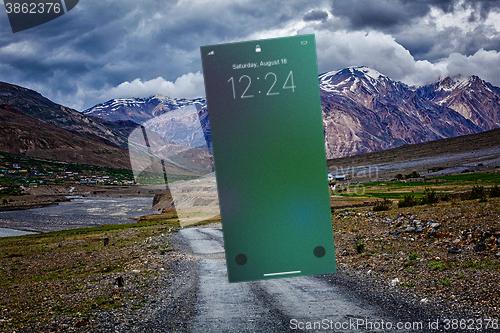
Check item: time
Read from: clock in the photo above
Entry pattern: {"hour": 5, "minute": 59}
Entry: {"hour": 12, "minute": 24}
